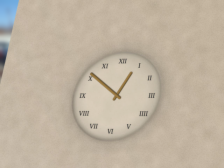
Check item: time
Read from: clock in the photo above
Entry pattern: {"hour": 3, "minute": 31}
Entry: {"hour": 12, "minute": 51}
